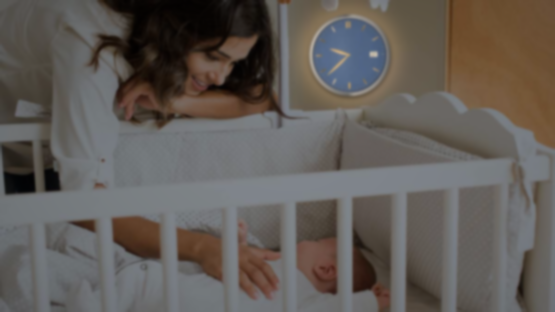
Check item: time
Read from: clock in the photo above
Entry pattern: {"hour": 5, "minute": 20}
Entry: {"hour": 9, "minute": 38}
